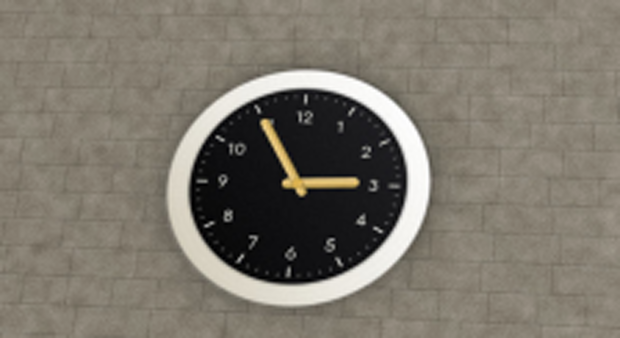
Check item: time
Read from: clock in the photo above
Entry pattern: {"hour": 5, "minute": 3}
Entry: {"hour": 2, "minute": 55}
